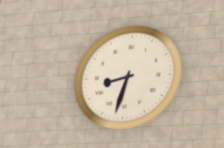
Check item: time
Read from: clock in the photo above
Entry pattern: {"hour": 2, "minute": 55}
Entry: {"hour": 8, "minute": 32}
